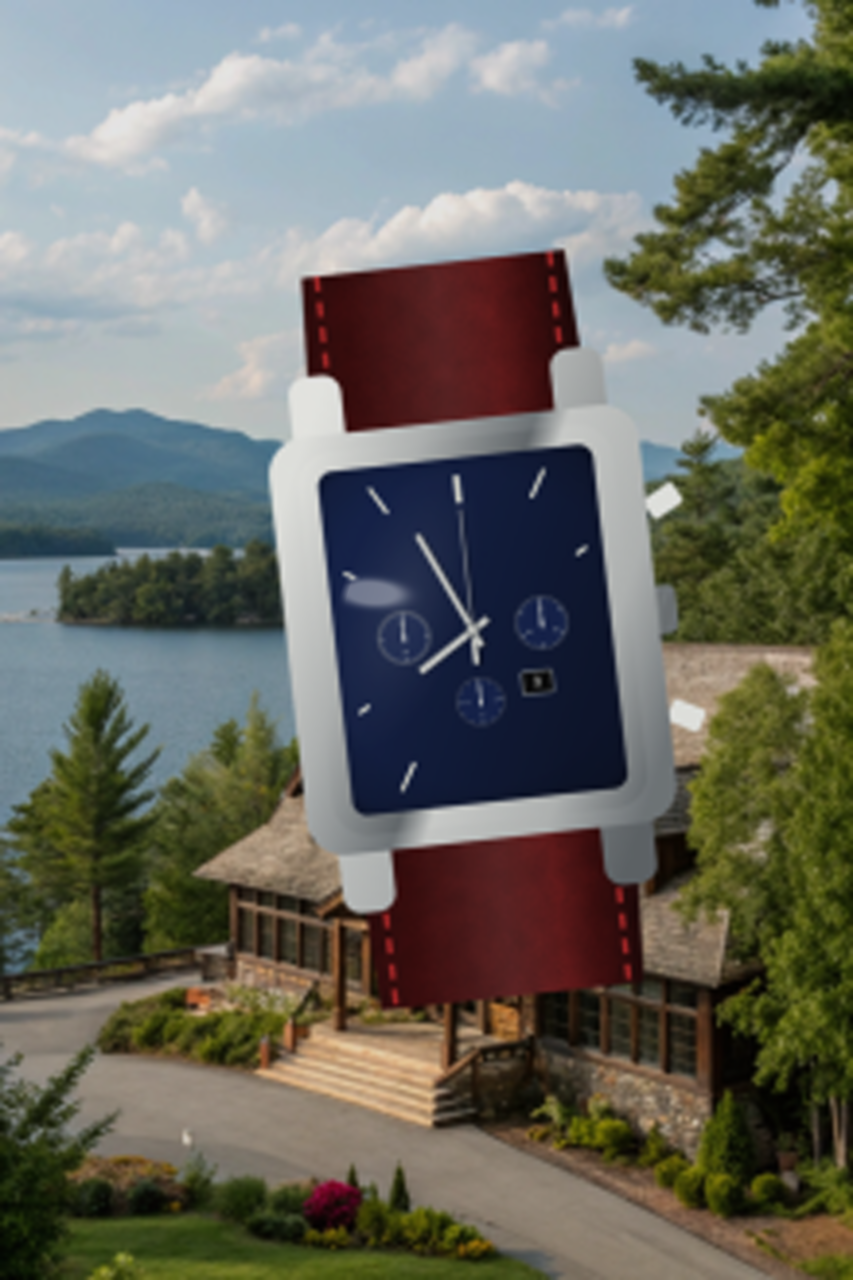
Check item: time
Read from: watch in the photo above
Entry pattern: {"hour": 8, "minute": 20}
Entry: {"hour": 7, "minute": 56}
